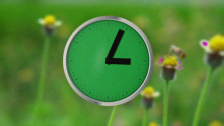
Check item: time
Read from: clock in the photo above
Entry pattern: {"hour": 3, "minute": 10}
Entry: {"hour": 3, "minute": 4}
